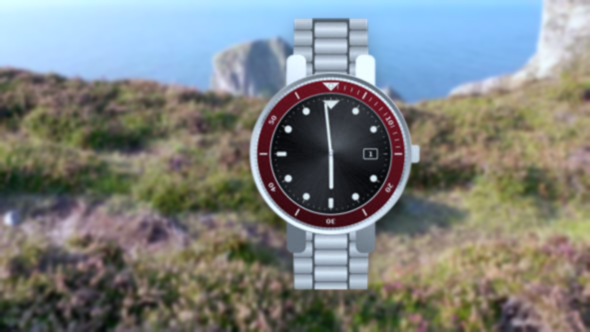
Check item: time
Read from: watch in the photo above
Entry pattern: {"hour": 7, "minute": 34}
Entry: {"hour": 5, "minute": 59}
